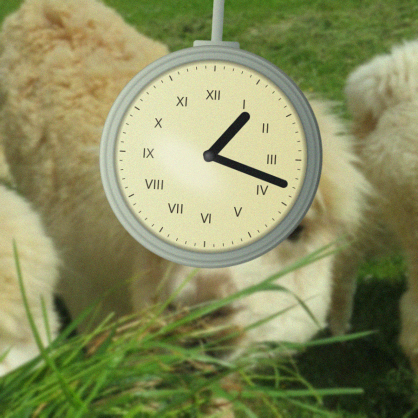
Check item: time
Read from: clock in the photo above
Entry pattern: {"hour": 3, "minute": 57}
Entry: {"hour": 1, "minute": 18}
